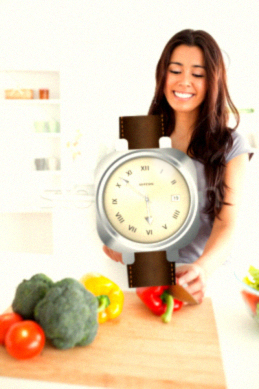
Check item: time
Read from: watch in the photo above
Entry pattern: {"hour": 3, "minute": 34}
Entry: {"hour": 5, "minute": 52}
